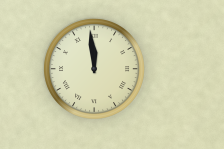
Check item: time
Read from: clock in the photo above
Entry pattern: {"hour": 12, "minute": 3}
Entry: {"hour": 11, "minute": 59}
